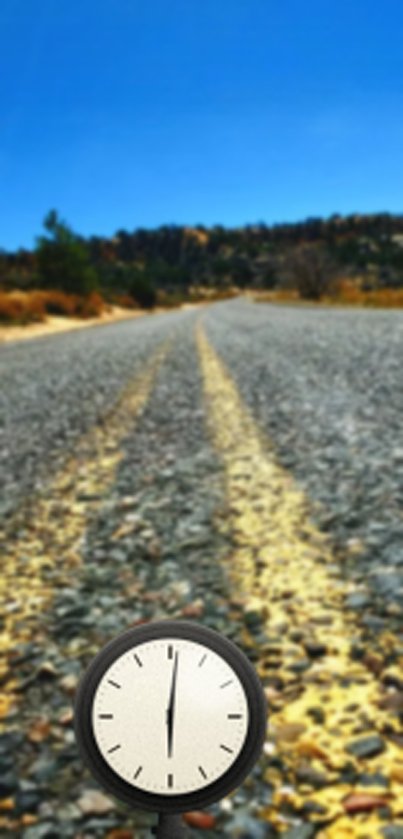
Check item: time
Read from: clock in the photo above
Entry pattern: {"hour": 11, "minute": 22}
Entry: {"hour": 6, "minute": 1}
